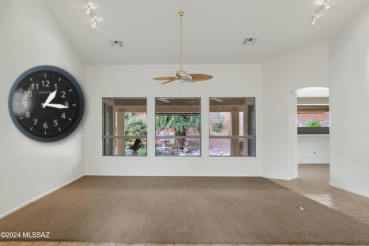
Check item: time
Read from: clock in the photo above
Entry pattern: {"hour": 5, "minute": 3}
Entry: {"hour": 1, "minute": 16}
